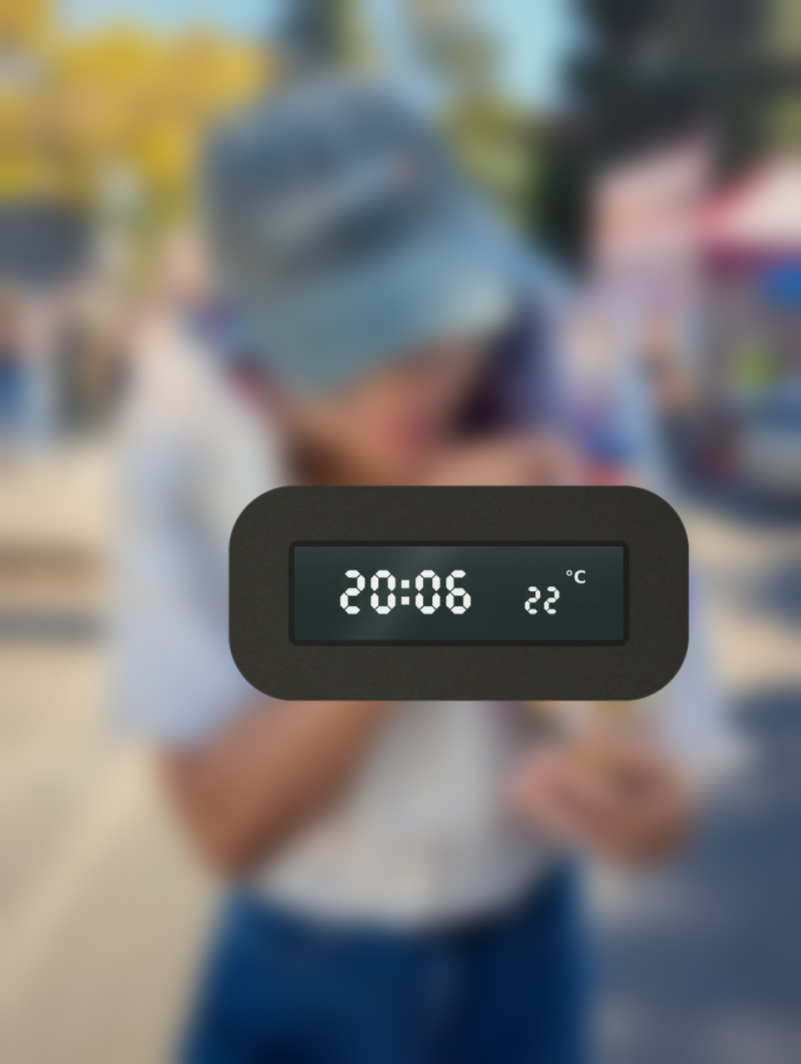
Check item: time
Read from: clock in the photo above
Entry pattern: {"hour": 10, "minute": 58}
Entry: {"hour": 20, "minute": 6}
